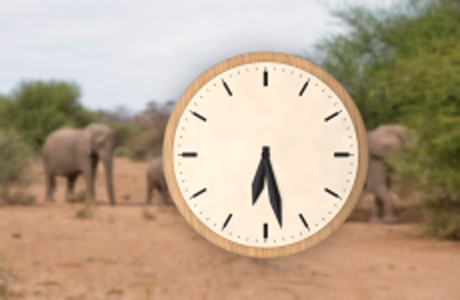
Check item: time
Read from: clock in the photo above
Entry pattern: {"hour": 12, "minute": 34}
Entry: {"hour": 6, "minute": 28}
